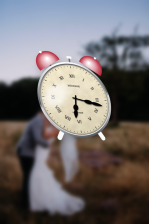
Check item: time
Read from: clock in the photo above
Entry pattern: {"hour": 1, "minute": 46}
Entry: {"hour": 6, "minute": 17}
